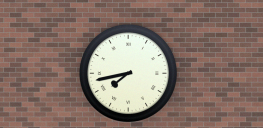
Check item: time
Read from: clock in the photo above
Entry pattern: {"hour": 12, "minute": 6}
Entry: {"hour": 7, "minute": 43}
